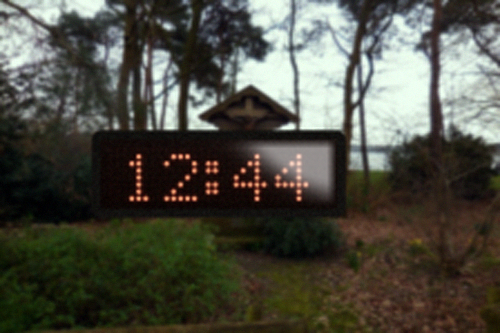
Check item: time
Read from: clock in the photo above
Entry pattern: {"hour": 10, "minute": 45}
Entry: {"hour": 12, "minute": 44}
